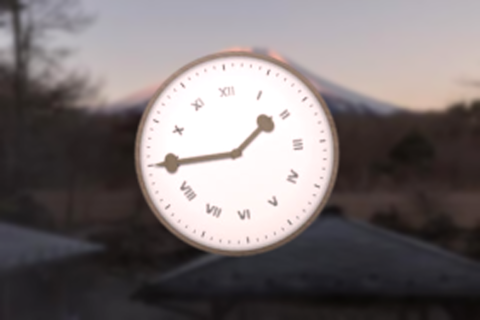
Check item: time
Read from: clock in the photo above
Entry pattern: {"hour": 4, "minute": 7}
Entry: {"hour": 1, "minute": 45}
